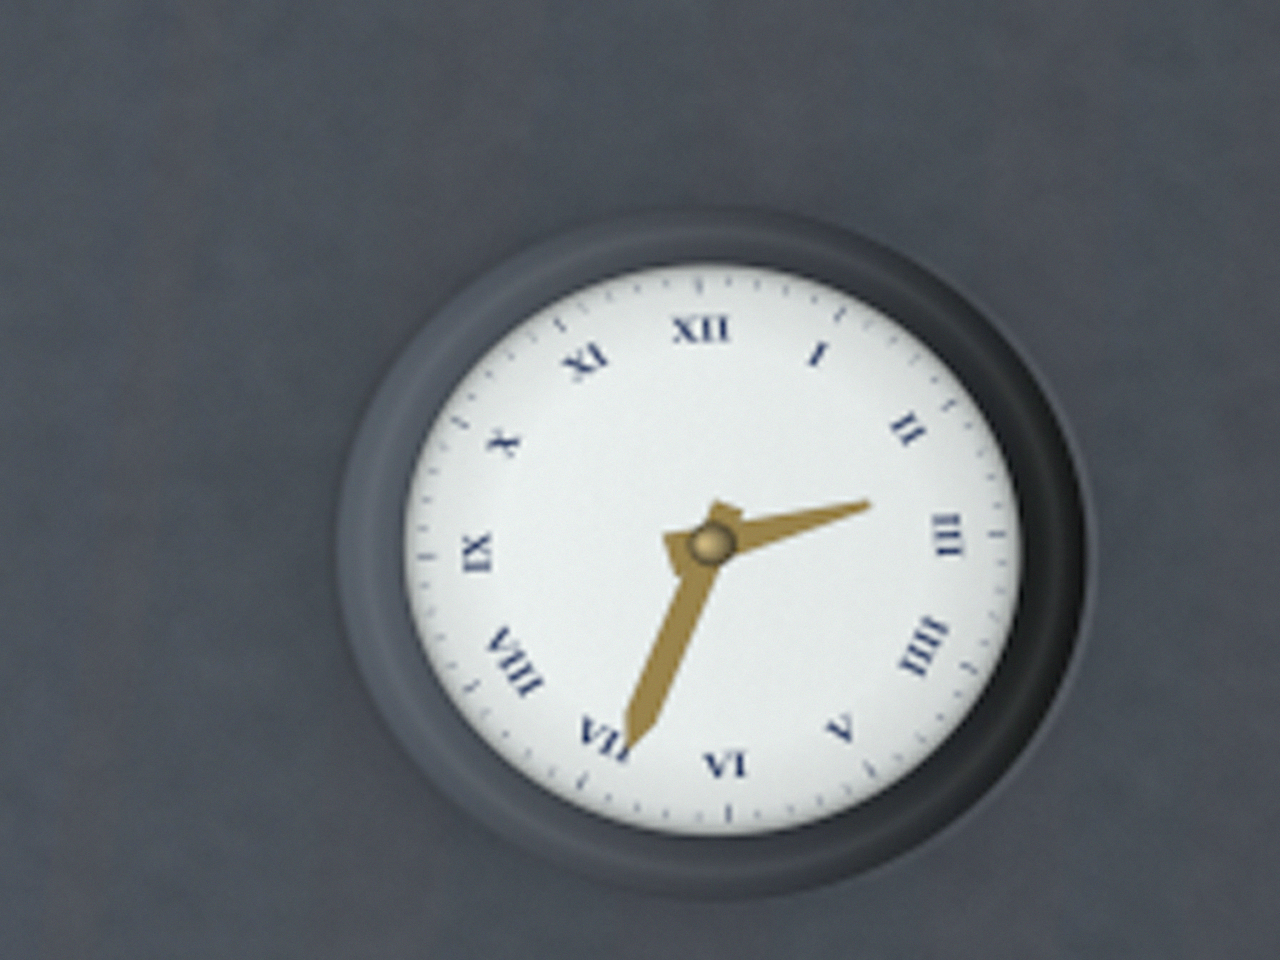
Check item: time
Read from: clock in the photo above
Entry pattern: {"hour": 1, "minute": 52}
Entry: {"hour": 2, "minute": 34}
